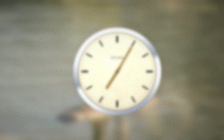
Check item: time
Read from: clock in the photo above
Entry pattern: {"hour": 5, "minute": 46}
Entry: {"hour": 7, "minute": 5}
